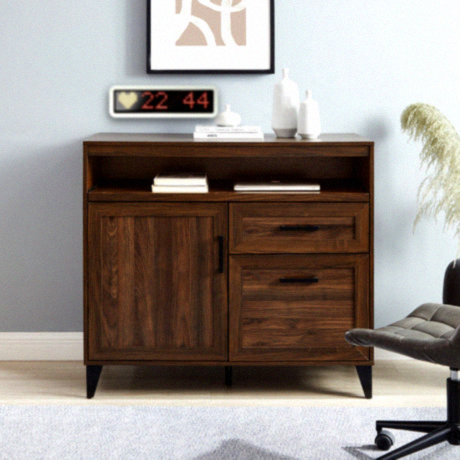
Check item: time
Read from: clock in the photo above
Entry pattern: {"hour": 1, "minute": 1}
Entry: {"hour": 22, "minute": 44}
